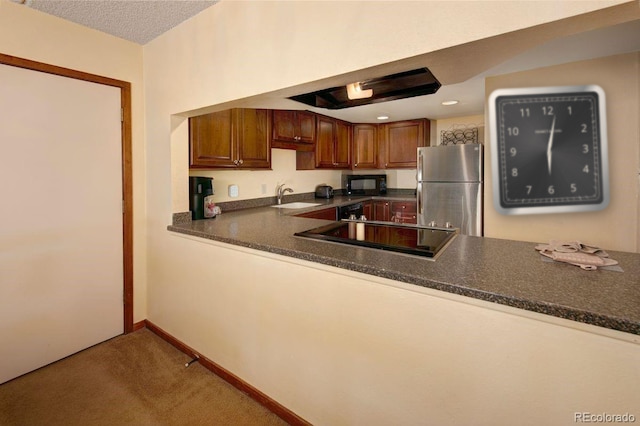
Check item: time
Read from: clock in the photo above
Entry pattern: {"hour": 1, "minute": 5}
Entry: {"hour": 6, "minute": 2}
